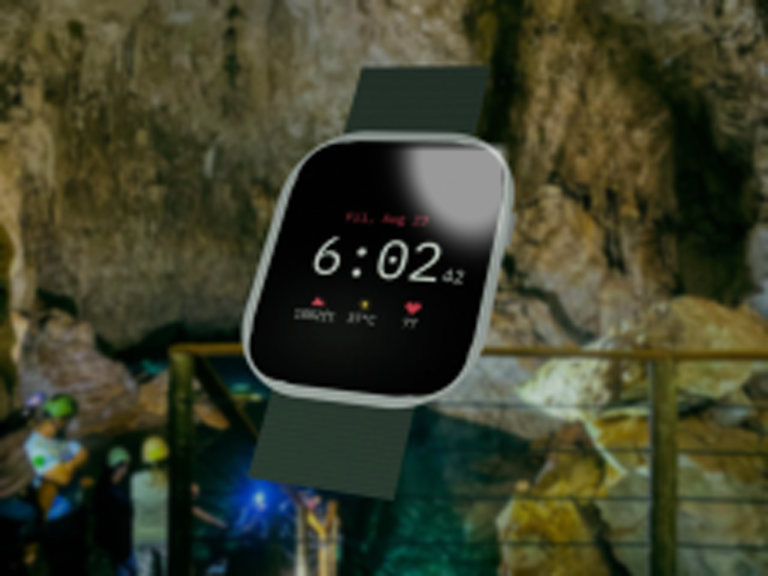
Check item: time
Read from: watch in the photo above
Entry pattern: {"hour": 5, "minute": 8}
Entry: {"hour": 6, "minute": 2}
